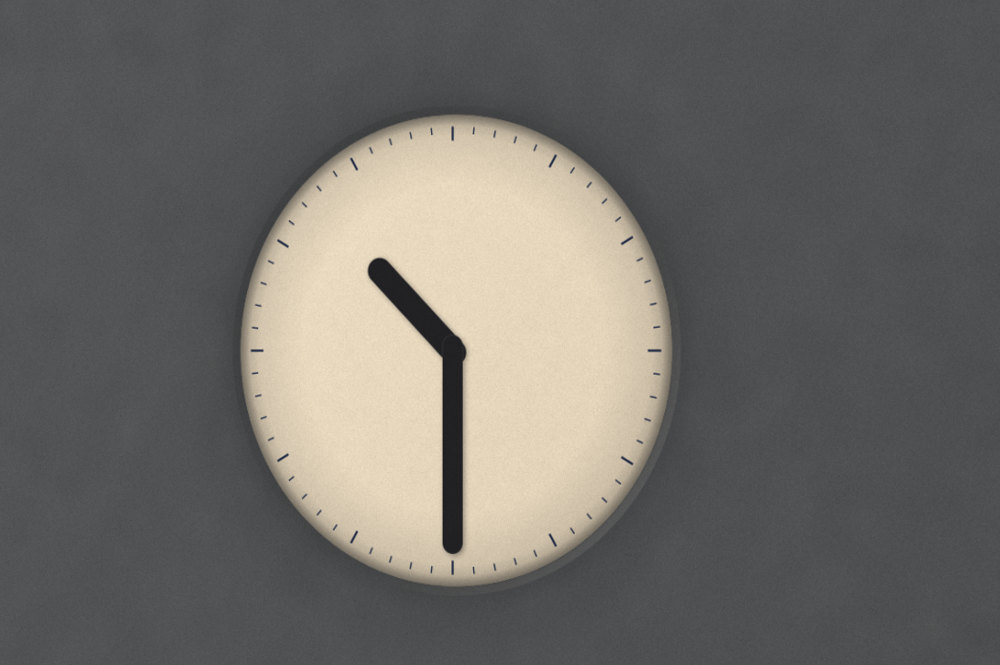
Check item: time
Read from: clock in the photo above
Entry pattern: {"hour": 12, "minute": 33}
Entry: {"hour": 10, "minute": 30}
